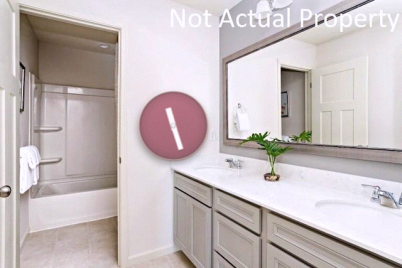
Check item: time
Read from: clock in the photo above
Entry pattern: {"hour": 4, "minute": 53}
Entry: {"hour": 11, "minute": 27}
